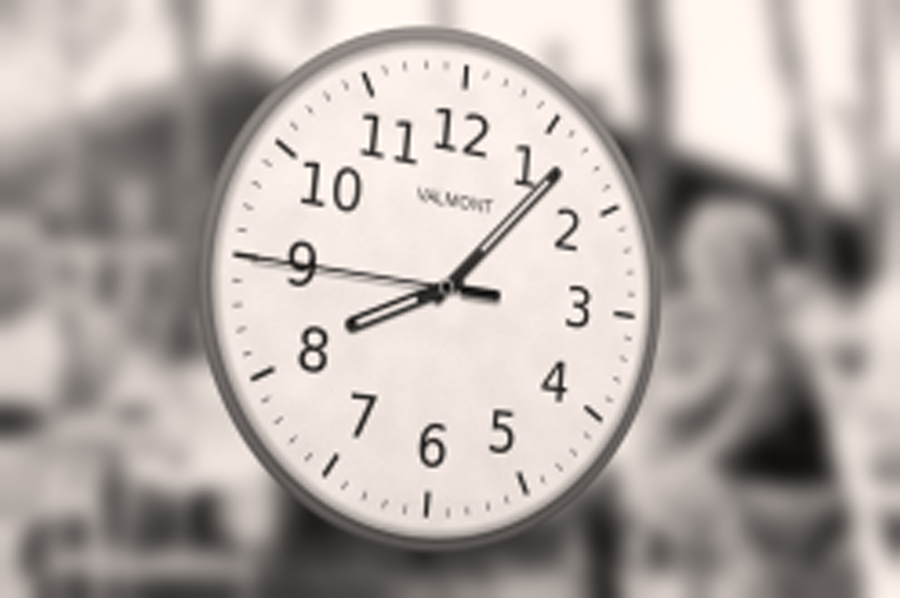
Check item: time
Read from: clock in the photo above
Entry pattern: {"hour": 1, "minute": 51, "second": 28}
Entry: {"hour": 8, "minute": 6, "second": 45}
